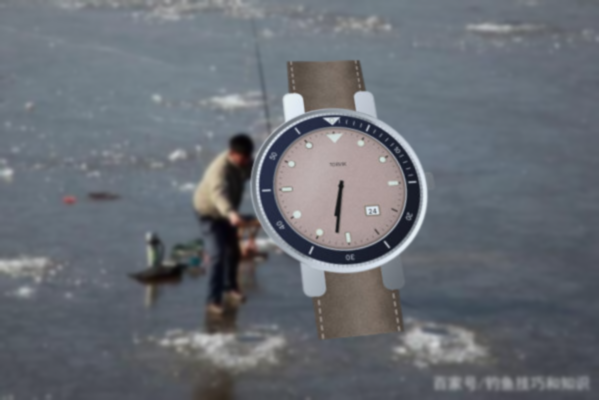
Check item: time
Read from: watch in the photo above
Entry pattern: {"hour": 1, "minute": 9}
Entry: {"hour": 6, "minute": 32}
